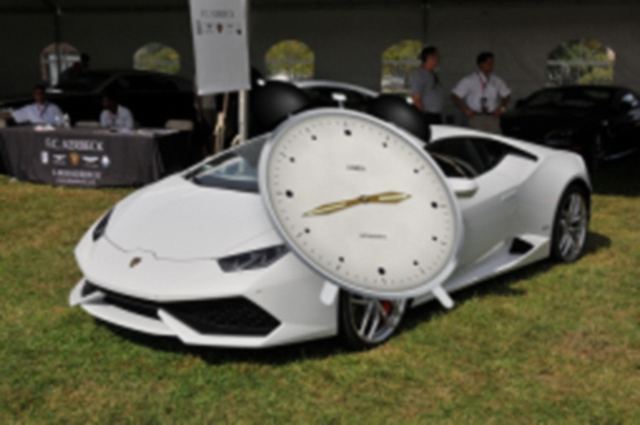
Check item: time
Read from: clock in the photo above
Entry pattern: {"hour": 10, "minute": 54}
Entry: {"hour": 2, "minute": 42}
